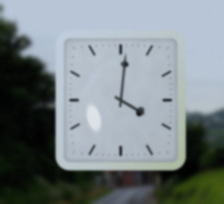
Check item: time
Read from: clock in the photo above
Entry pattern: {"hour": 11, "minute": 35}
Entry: {"hour": 4, "minute": 1}
